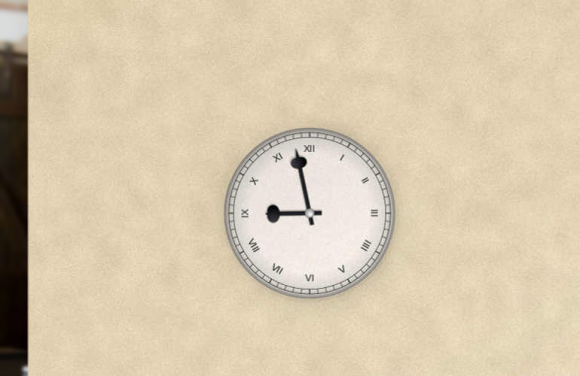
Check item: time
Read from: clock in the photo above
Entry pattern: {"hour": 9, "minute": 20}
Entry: {"hour": 8, "minute": 58}
